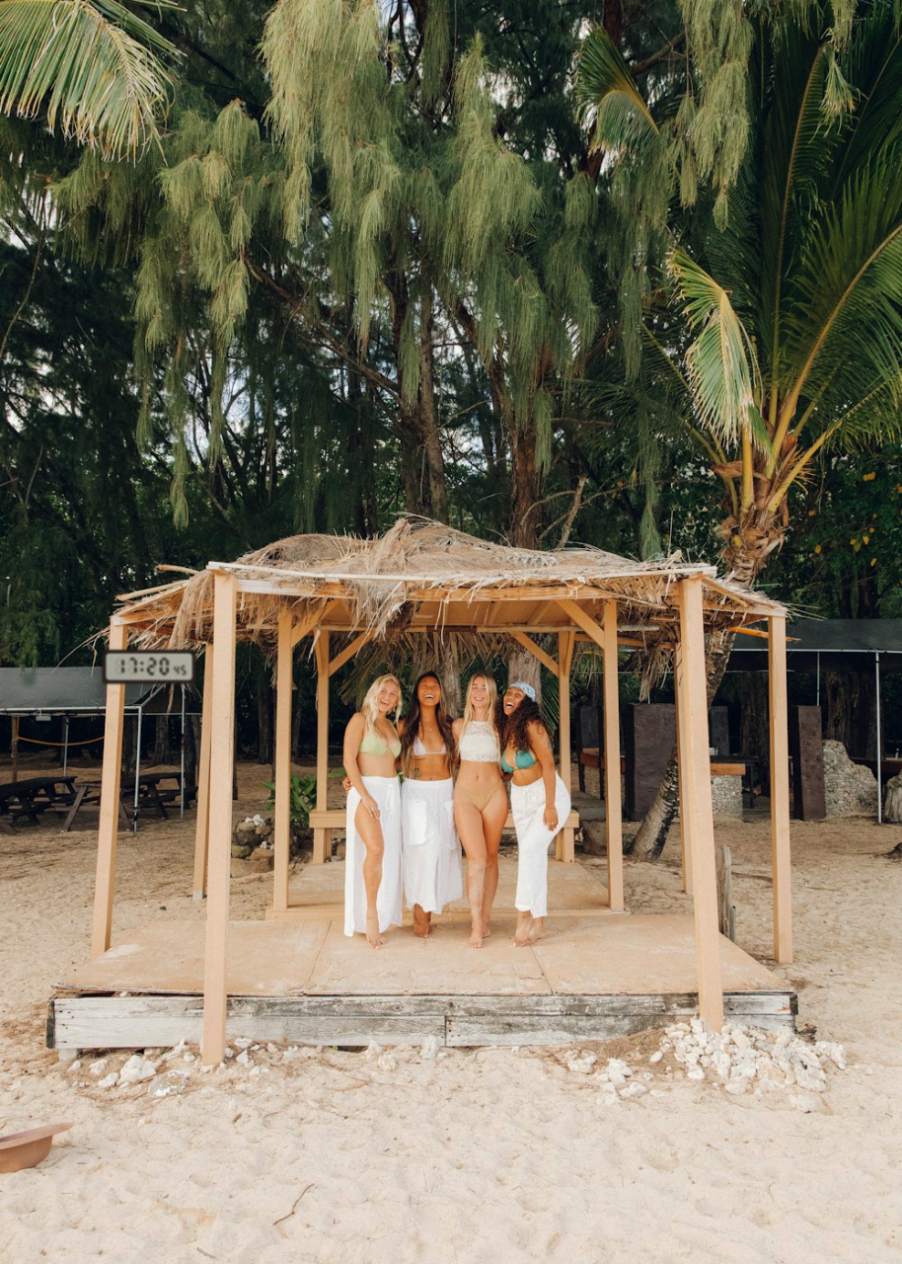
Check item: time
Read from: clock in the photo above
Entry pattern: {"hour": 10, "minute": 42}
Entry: {"hour": 17, "minute": 20}
